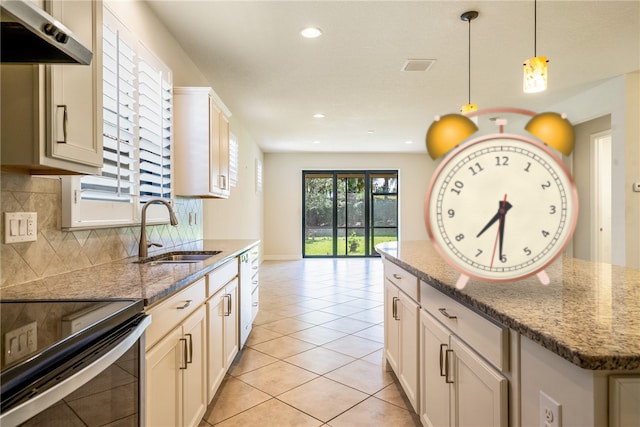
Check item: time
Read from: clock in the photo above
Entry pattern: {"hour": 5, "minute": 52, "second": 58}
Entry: {"hour": 7, "minute": 30, "second": 32}
